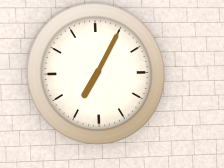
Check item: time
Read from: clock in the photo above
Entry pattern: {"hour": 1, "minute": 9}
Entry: {"hour": 7, "minute": 5}
